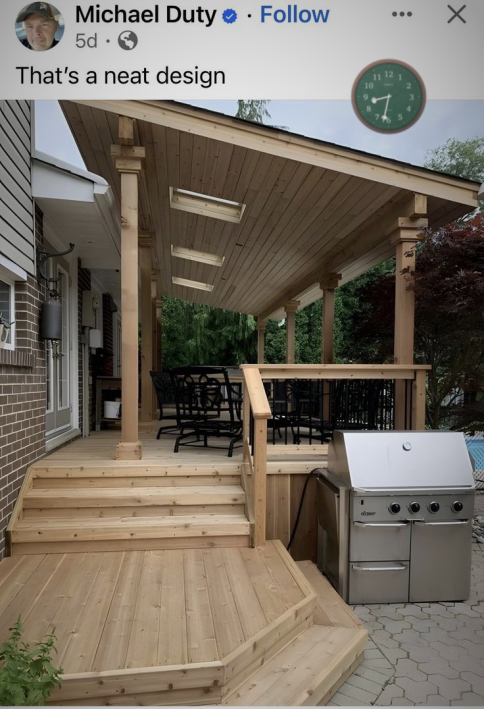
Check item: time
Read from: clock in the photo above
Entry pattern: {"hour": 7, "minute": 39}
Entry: {"hour": 8, "minute": 32}
